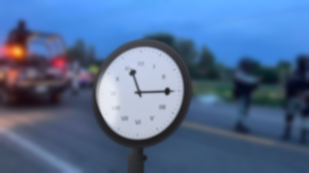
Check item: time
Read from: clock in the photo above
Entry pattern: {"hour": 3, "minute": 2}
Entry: {"hour": 11, "minute": 15}
